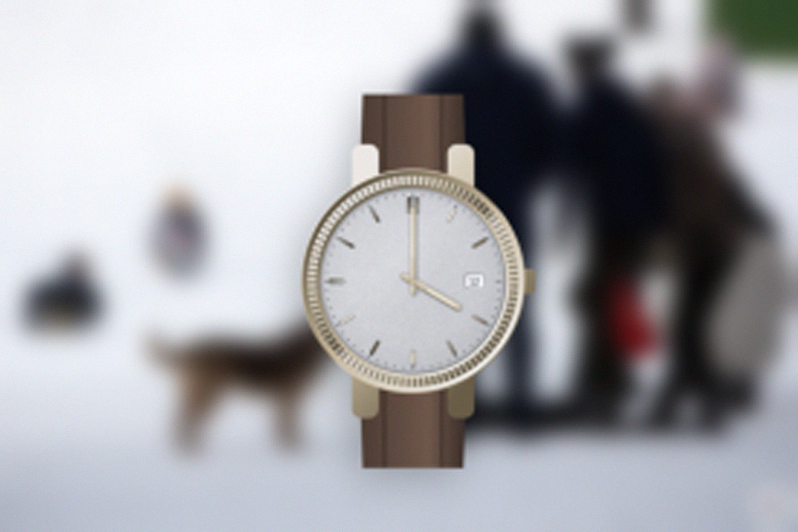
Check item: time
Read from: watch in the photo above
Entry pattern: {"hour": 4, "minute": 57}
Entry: {"hour": 4, "minute": 0}
